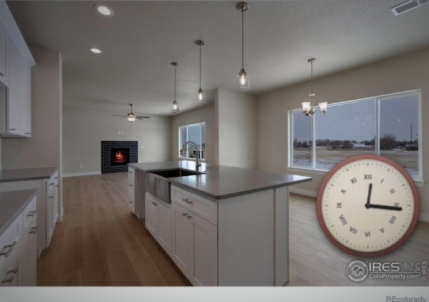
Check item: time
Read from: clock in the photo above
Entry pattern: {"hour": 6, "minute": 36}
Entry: {"hour": 12, "minute": 16}
